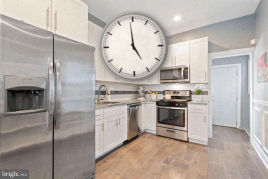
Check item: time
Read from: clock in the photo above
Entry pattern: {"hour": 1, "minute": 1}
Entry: {"hour": 4, "minute": 59}
